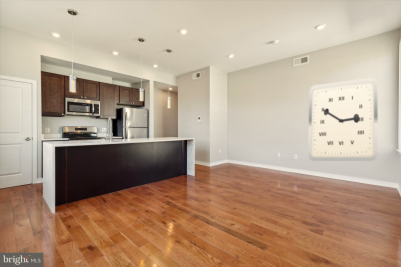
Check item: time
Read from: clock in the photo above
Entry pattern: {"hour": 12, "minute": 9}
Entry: {"hour": 2, "minute": 50}
